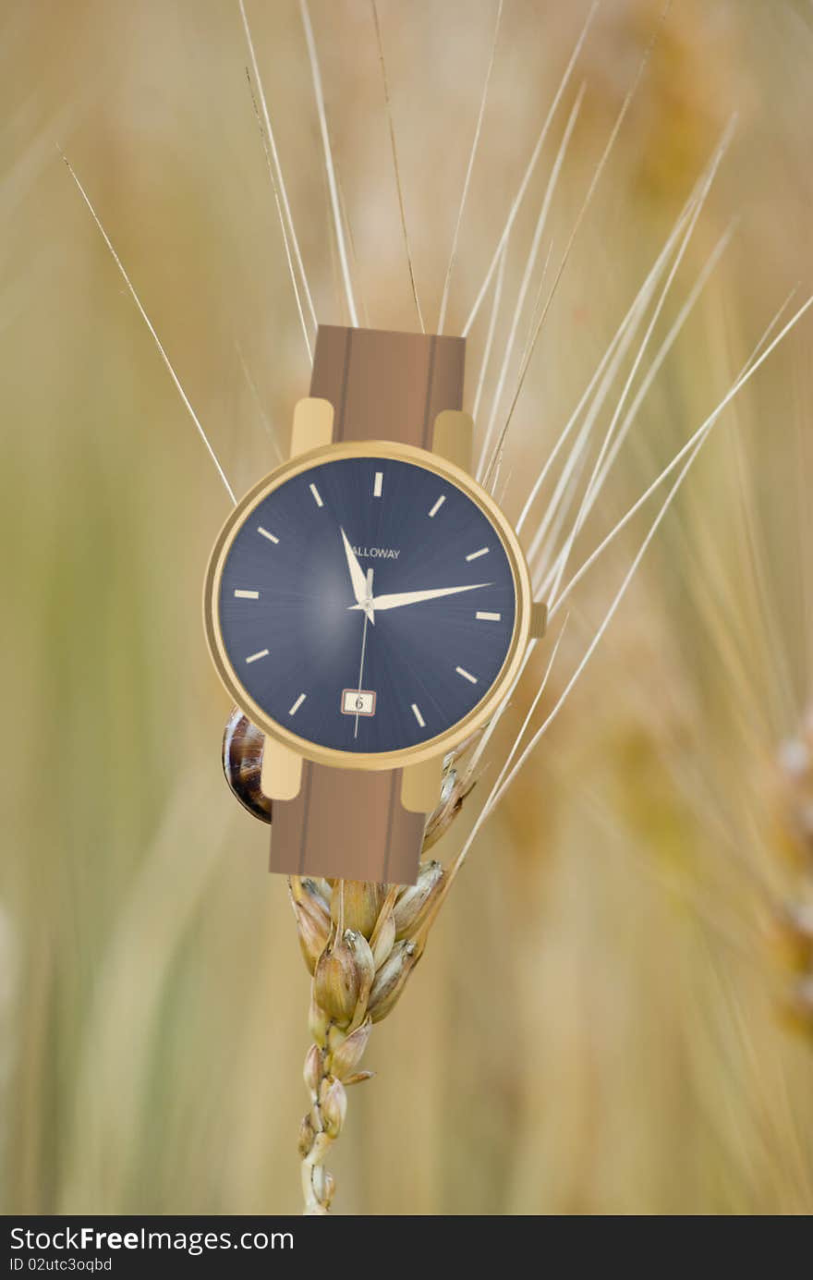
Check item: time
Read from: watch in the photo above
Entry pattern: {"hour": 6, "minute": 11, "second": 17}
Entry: {"hour": 11, "minute": 12, "second": 30}
